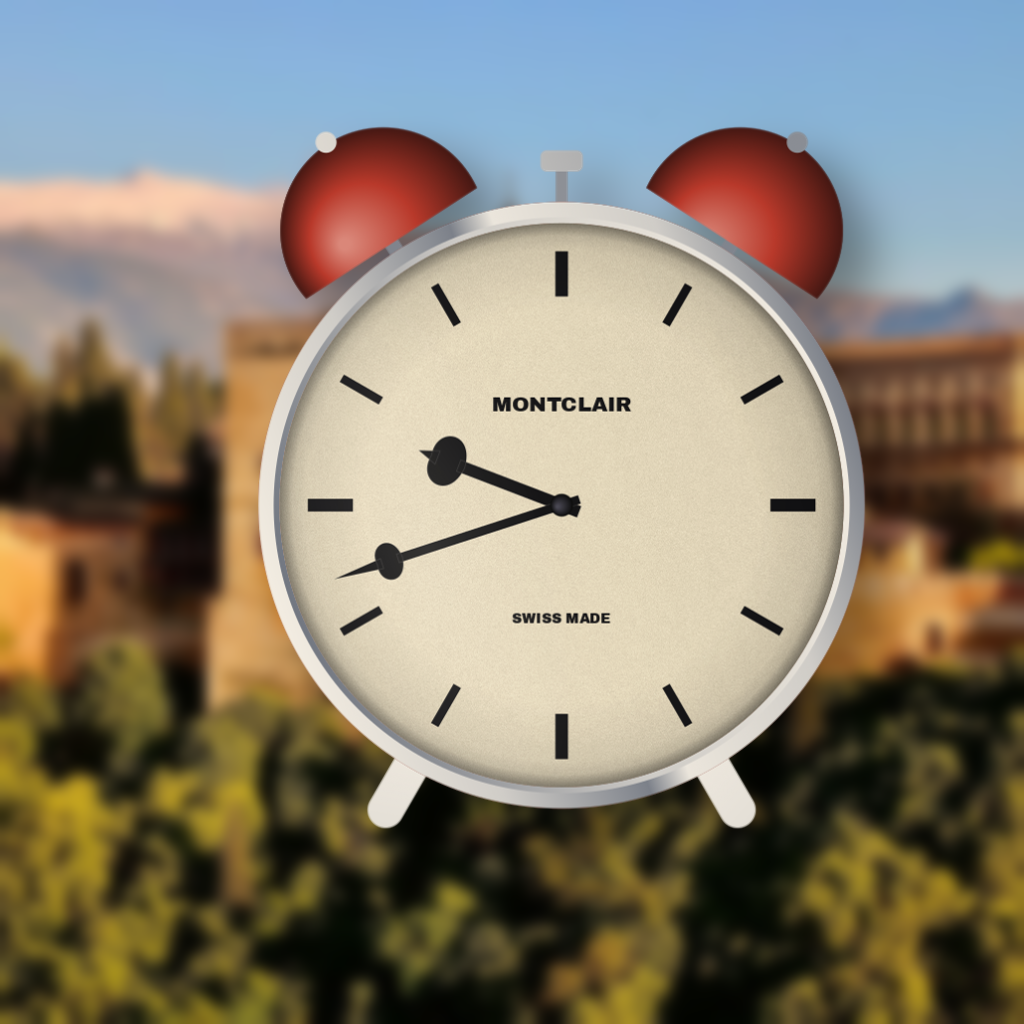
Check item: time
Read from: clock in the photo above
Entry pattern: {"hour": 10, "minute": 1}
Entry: {"hour": 9, "minute": 42}
